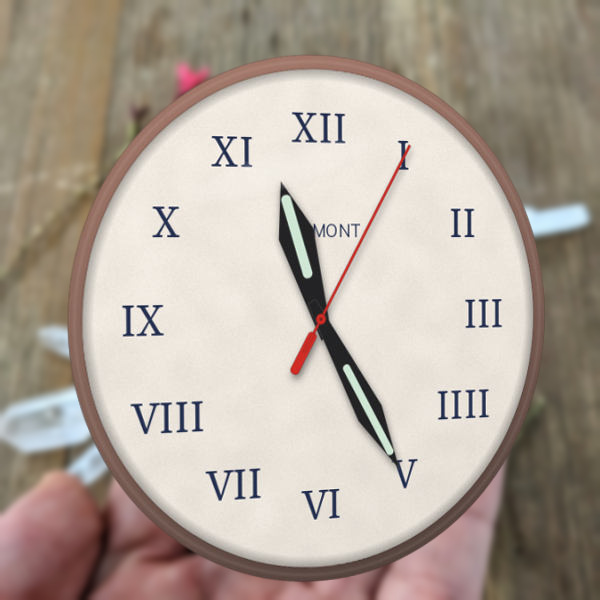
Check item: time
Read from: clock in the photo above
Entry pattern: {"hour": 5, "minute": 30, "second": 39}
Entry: {"hour": 11, "minute": 25, "second": 5}
